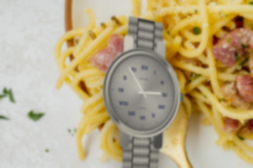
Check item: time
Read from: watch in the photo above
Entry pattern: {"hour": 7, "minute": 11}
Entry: {"hour": 2, "minute": 54}
